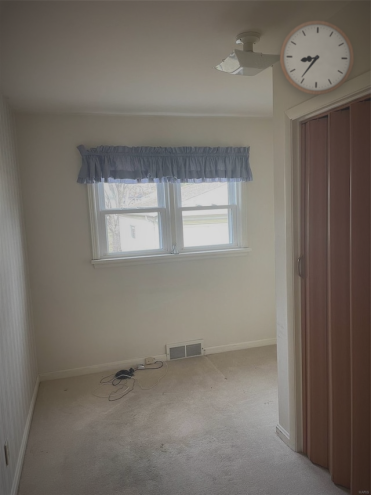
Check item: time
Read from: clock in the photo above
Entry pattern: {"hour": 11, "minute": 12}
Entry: {"hour": 8, "minute": 36}
